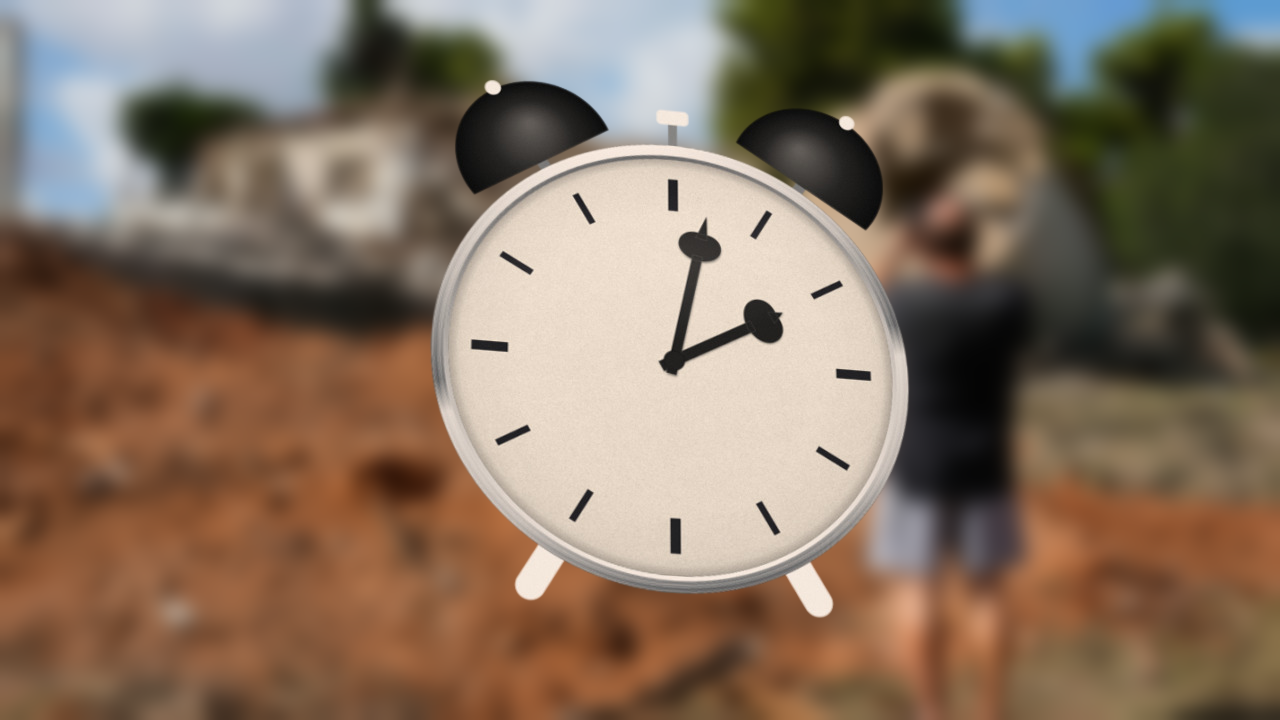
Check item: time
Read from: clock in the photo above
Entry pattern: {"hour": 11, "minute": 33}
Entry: {"hour": 2, "minute": 2}
